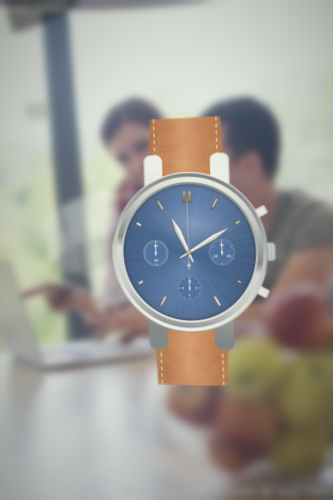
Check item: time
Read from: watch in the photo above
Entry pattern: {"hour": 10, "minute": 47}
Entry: {"hour": 11, "minute": 10}
